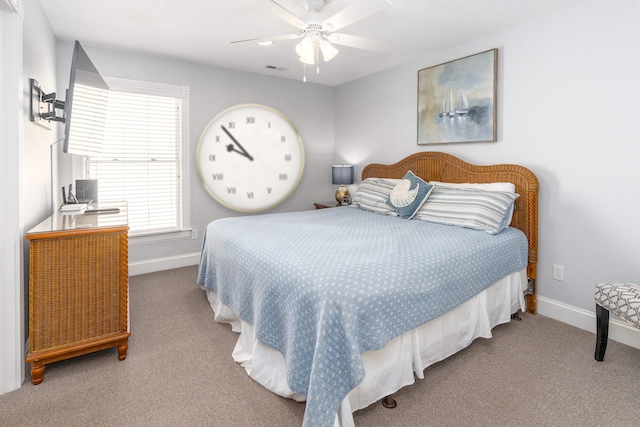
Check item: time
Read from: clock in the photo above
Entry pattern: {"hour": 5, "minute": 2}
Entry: {"hour": 9, "minute": 53}
